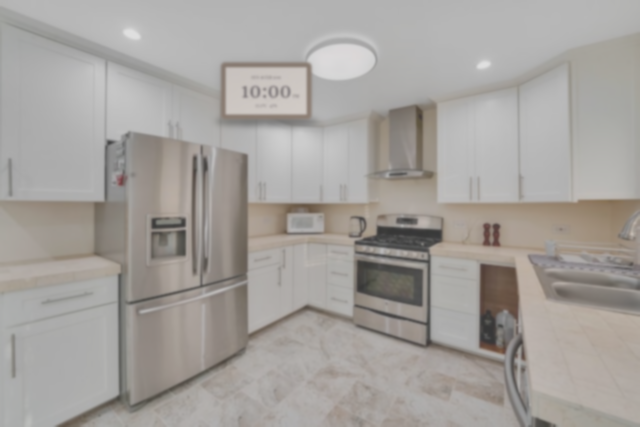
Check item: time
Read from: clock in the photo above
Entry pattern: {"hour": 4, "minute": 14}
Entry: {"hour": 10, "minute": 0}
